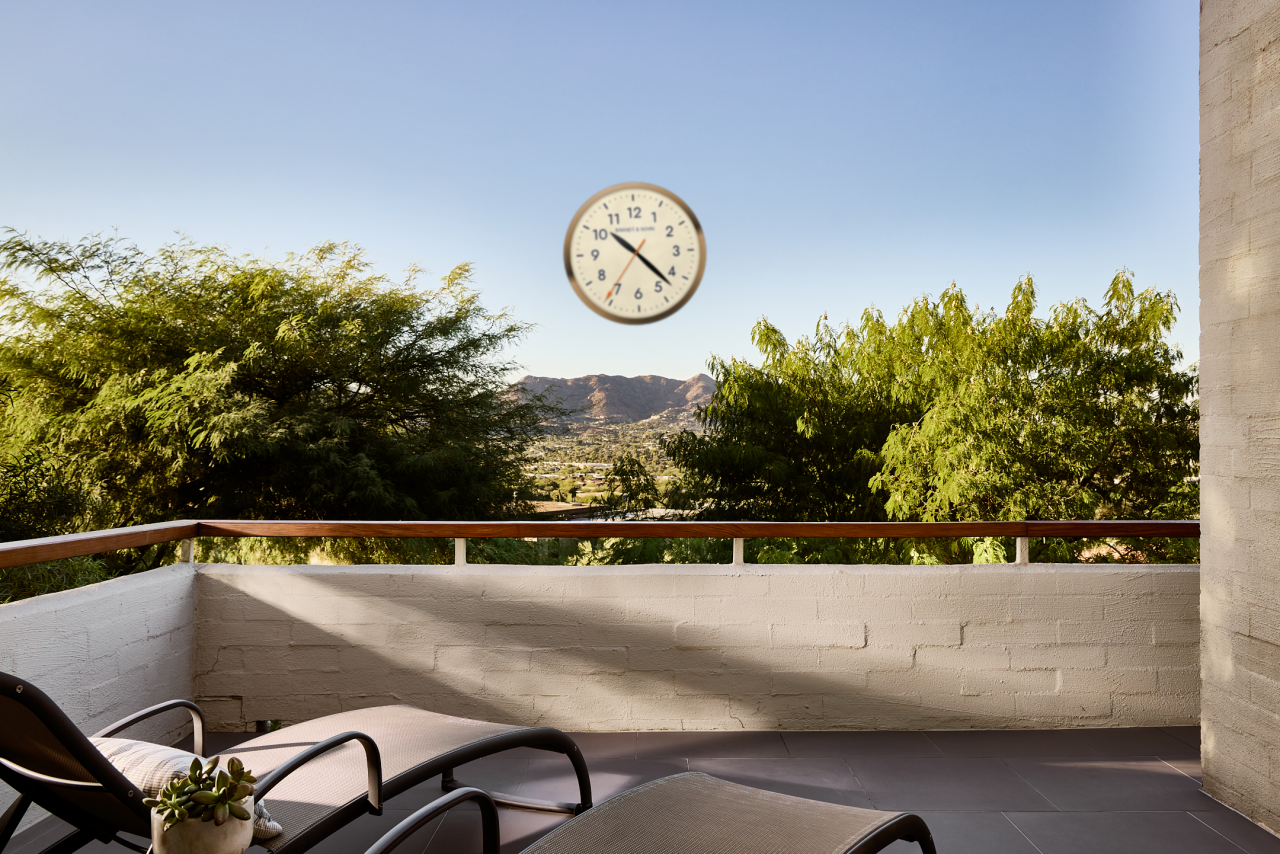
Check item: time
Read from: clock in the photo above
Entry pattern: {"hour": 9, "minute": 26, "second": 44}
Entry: {"hour": 10, "minute": 22, "second": 36}
